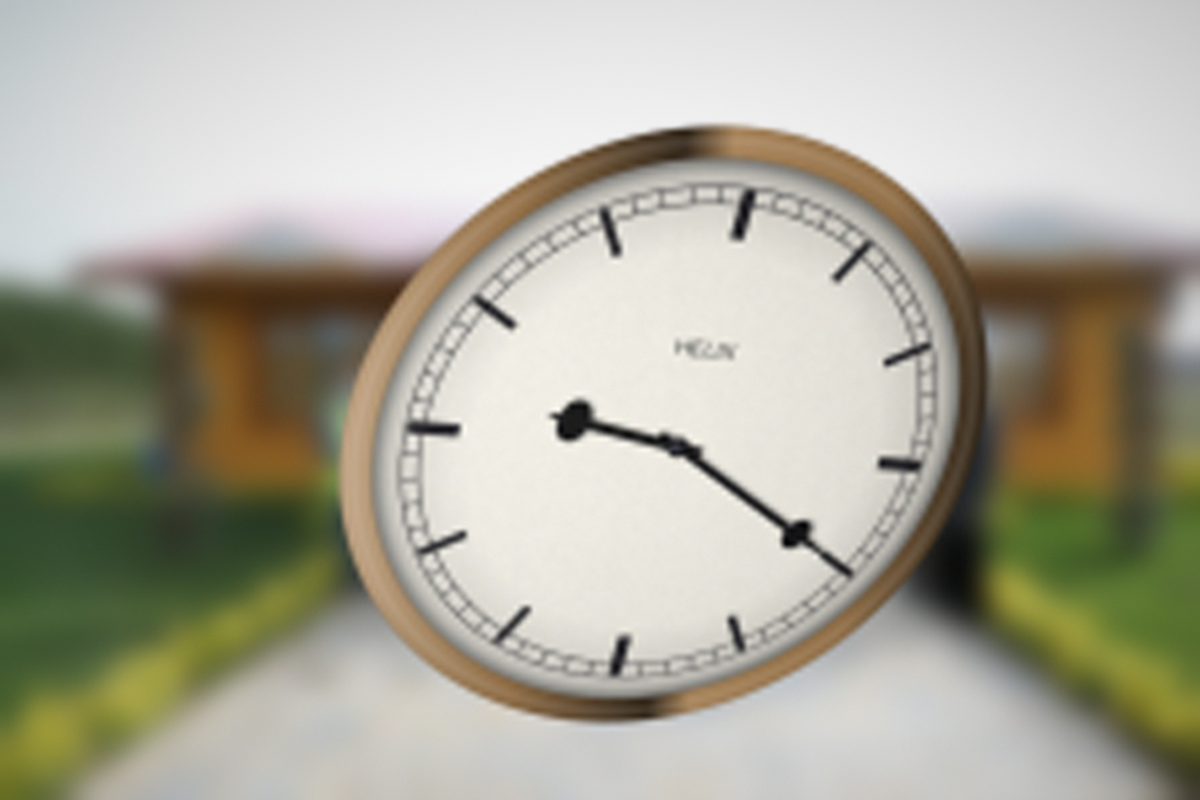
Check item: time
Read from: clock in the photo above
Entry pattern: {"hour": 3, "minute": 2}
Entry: {"hour": 9, "minute": 20}
